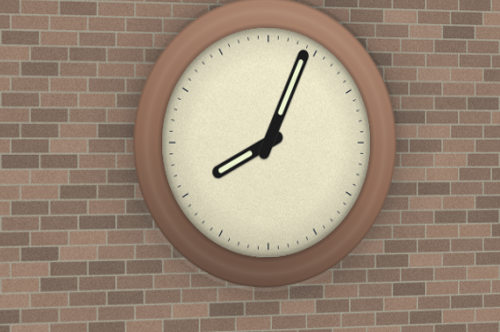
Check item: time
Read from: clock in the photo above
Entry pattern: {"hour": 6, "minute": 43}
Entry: {"hour": 8, "minute": 4}
